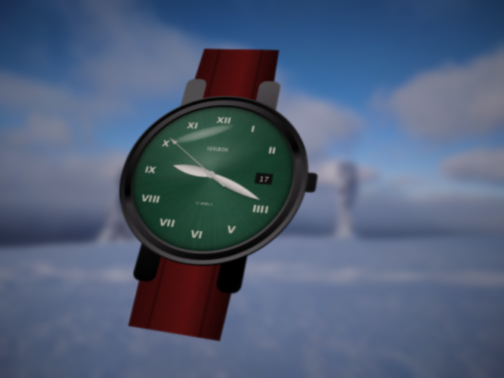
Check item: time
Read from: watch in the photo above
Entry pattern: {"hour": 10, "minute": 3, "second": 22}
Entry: {"hour": 9, "minute": 18, "second": 51}
